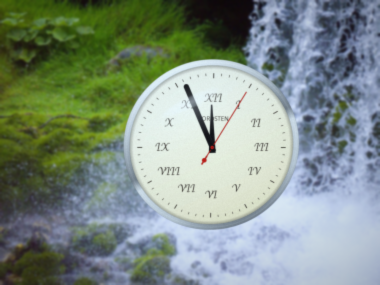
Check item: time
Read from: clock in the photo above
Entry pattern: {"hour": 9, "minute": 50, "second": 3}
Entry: {"hour": 11, "minute": 56, "second": 5}
